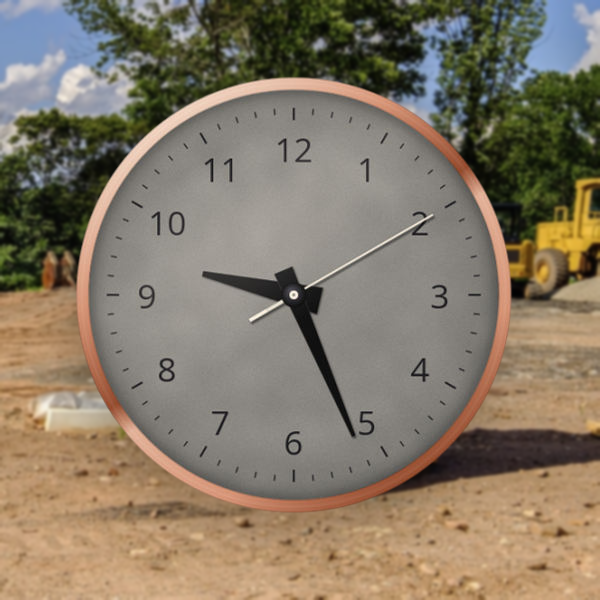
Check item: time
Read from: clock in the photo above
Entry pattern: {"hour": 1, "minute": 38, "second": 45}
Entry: {"hour": 9, "minute": 26, "second": 10}
